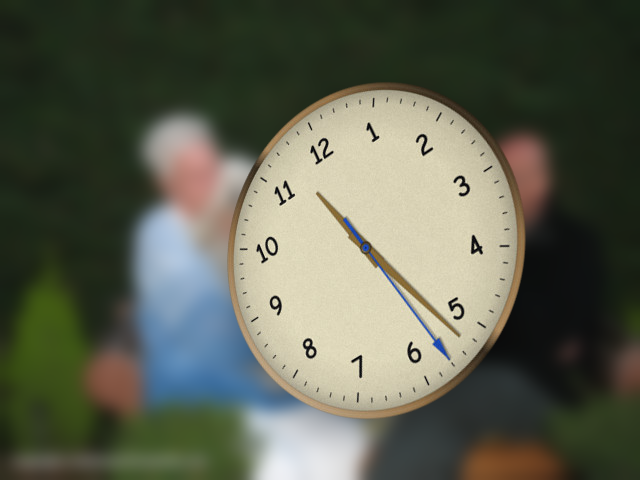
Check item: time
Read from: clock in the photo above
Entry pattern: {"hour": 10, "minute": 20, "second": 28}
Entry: {"hour": 11, "minute": 26, "second": 28}
